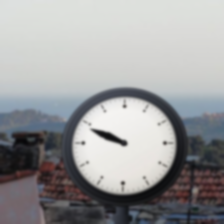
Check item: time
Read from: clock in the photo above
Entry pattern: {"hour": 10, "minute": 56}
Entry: {"hour": 9, "minute": 49}
